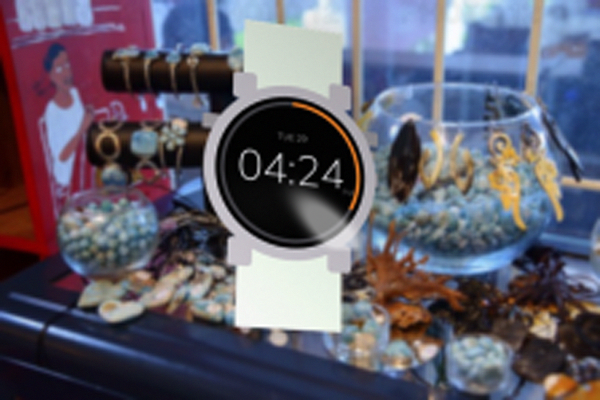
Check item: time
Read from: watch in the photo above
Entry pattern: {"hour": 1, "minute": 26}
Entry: {"hour": 4, "minute": 24}
